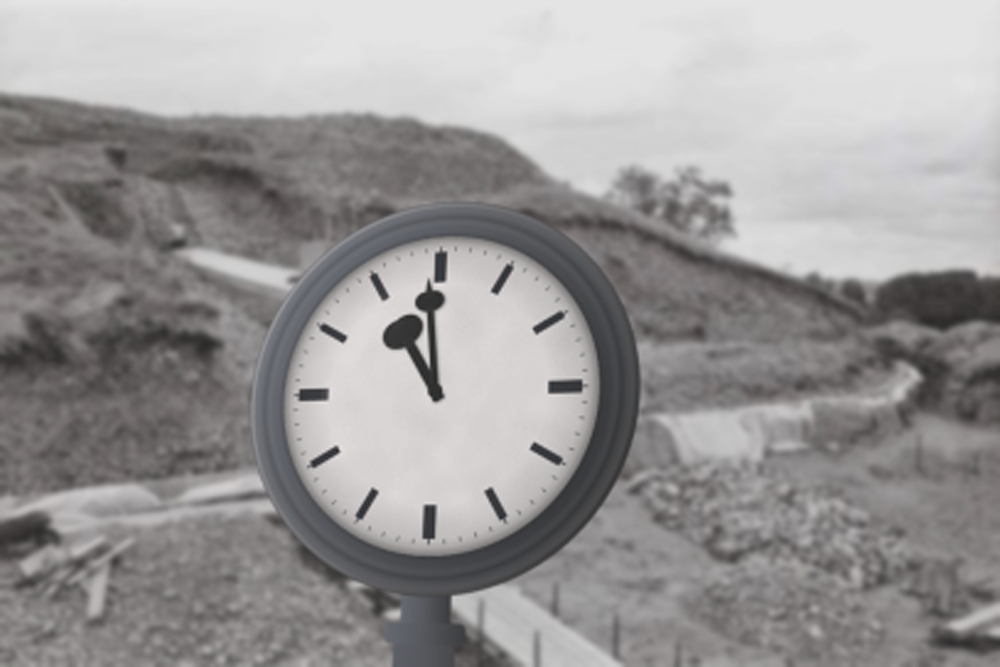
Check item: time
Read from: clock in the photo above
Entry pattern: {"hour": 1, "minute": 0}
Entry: {"hour": 10, "minute": 59}
